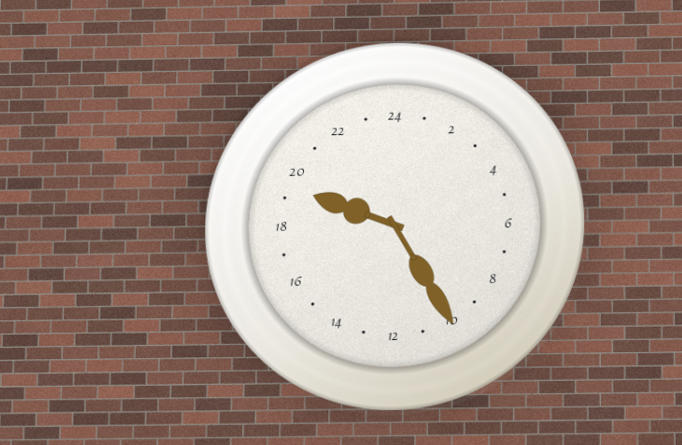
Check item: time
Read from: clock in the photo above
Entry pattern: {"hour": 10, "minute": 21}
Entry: {"hour": 19, "minute": 25}
